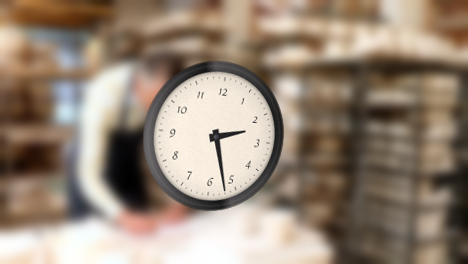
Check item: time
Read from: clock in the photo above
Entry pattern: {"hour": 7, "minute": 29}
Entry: {"hour": 2, "minute": 27}
